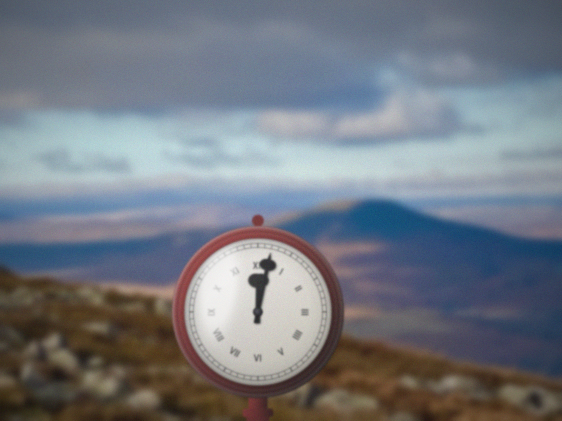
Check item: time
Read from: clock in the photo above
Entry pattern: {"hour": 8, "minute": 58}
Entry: {"hour": 12, "minute": 2}
